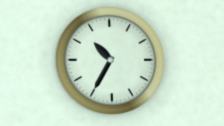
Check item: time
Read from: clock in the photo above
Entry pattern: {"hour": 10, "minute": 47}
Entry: {"hour": 10, "minute": 35}
